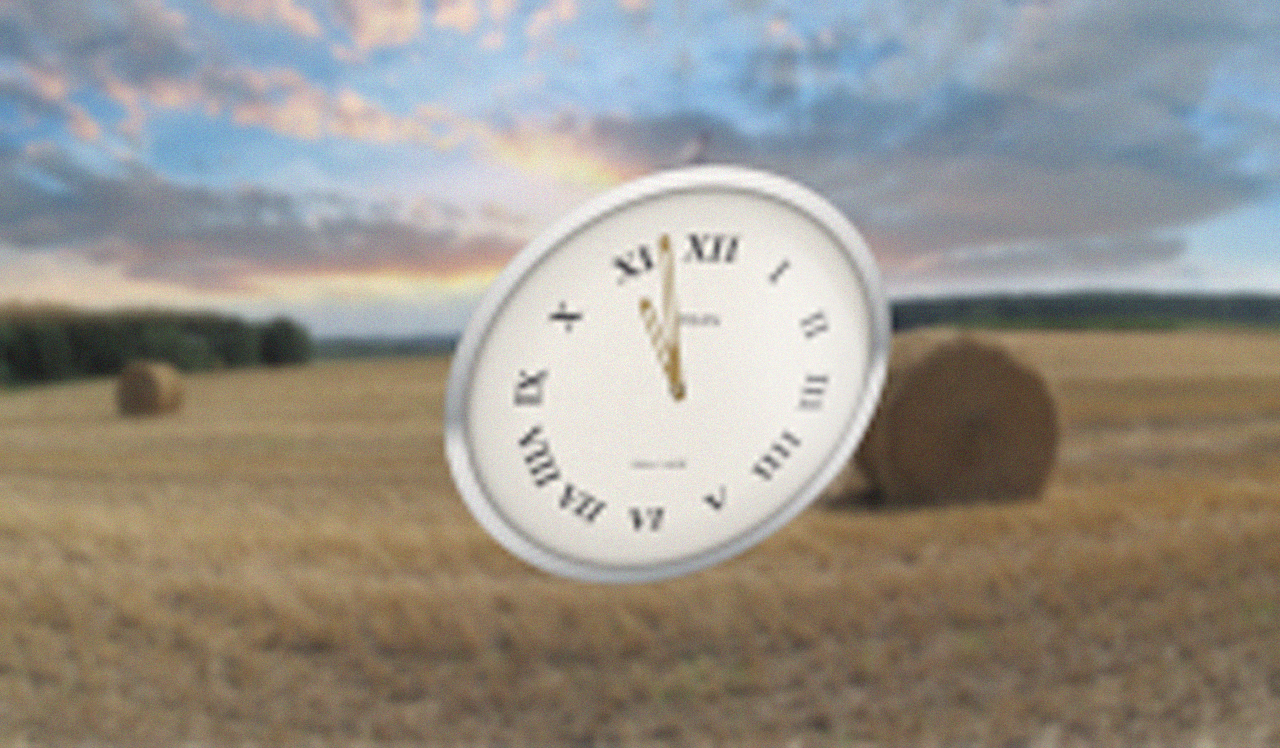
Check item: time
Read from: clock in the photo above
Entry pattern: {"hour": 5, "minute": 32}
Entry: {"hour": 10, "minute": 57}
